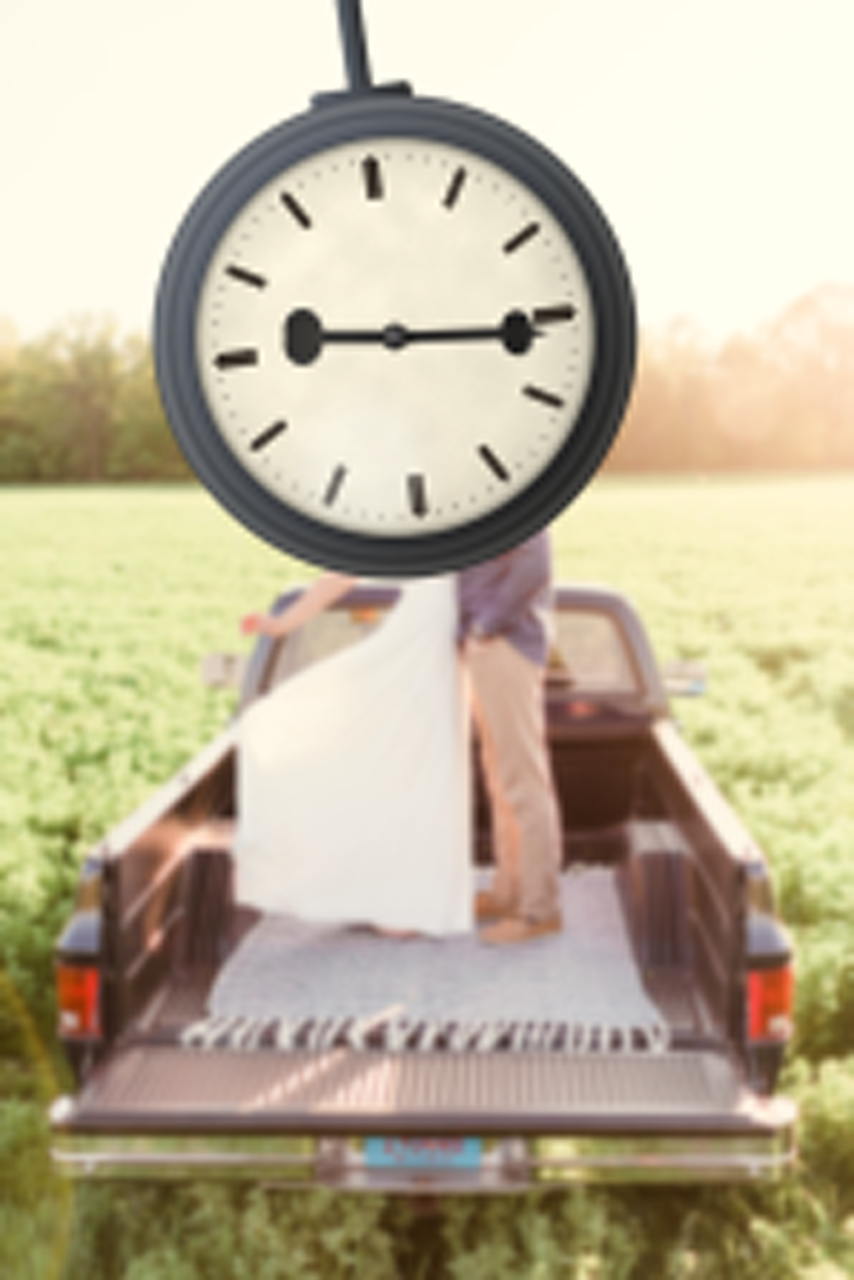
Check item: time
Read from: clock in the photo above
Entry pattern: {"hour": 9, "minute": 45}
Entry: {"hour": 9, "minute": 16}
